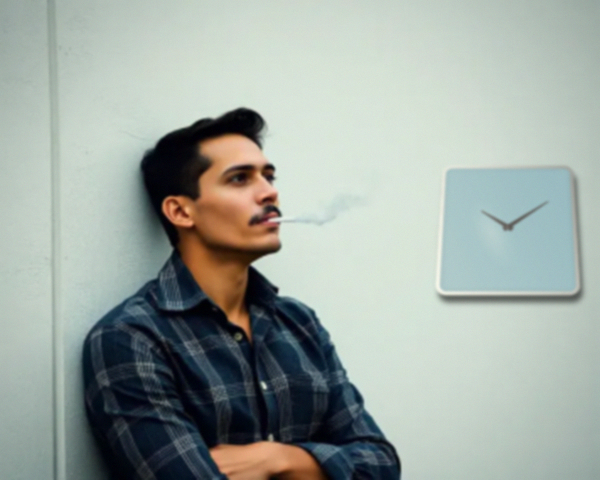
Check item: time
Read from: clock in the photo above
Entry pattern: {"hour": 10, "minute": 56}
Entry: {"hour": 10, "minute": 9}
